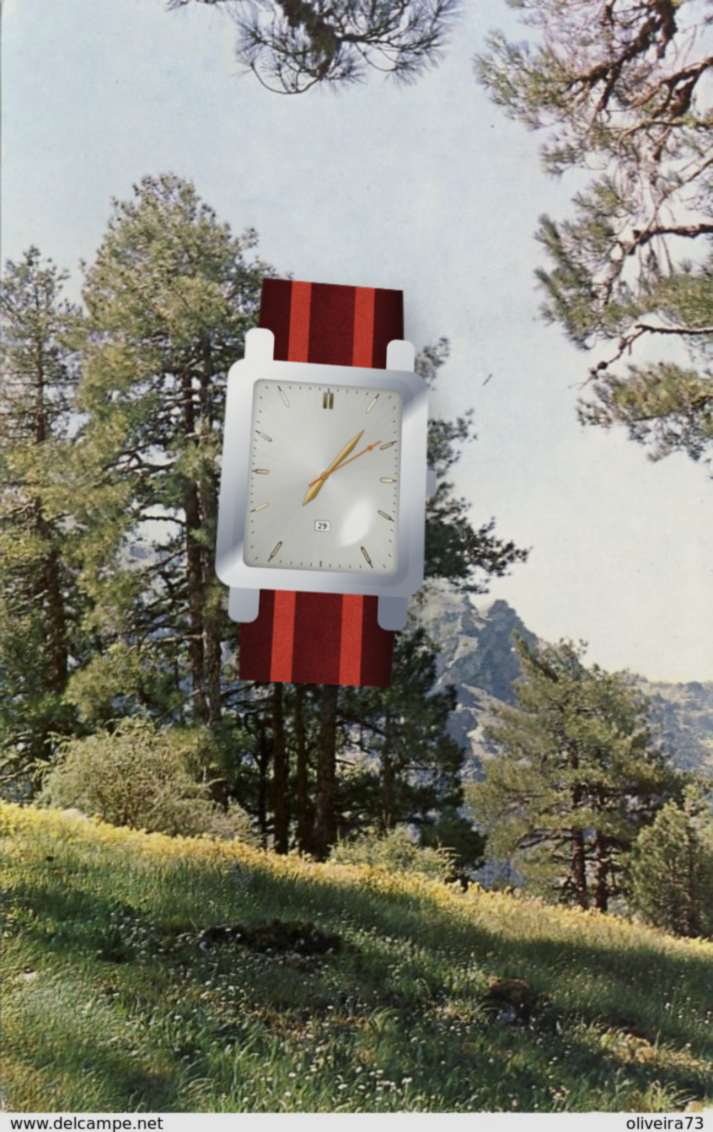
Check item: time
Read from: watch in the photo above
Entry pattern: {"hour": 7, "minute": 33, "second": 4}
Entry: {"hour": 7, "minute": 6, "second": 9}
